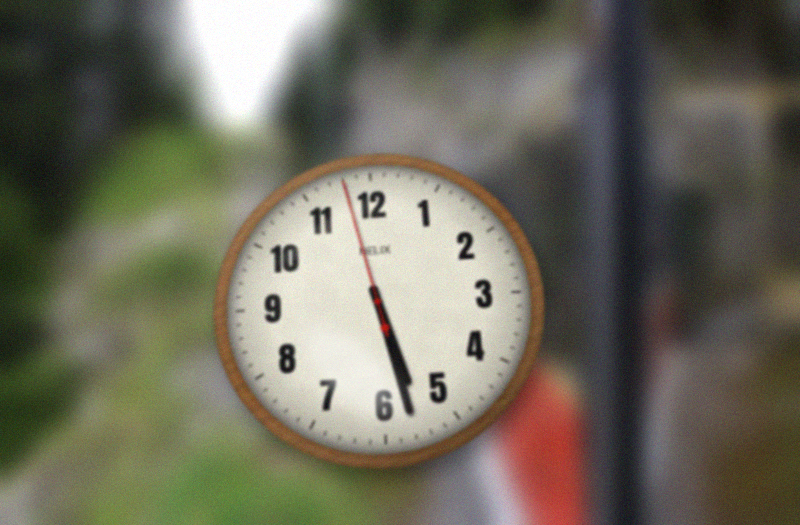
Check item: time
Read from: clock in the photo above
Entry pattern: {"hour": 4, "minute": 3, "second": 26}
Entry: {"hour": 5, "minute": 27, "second": 58}
